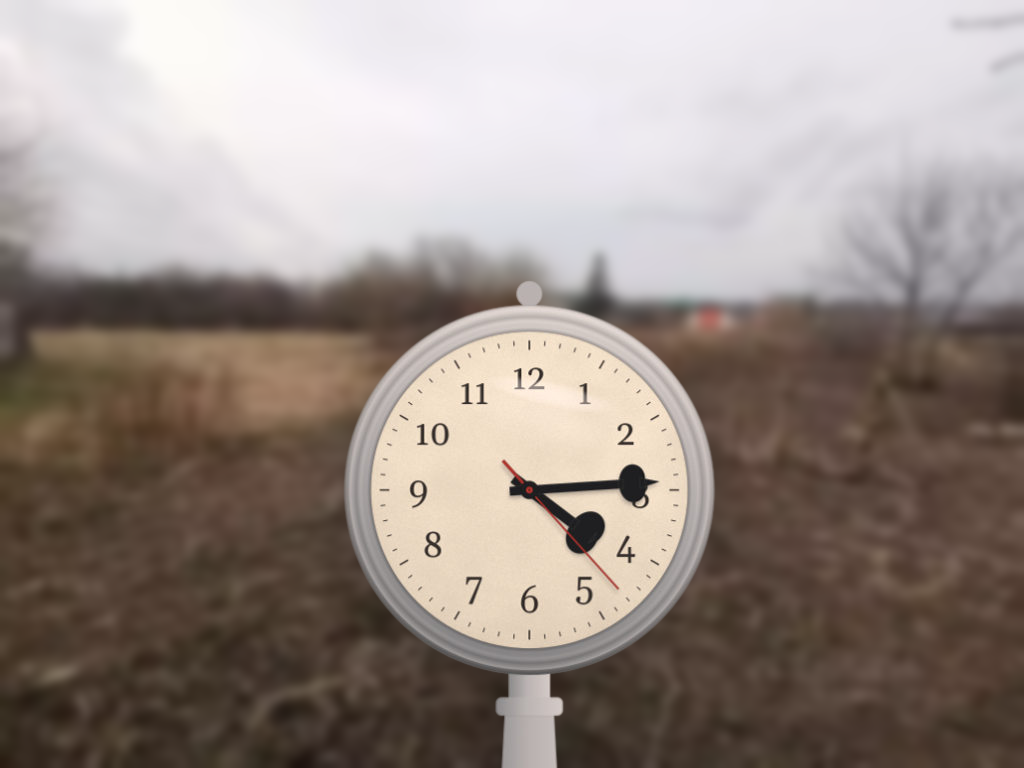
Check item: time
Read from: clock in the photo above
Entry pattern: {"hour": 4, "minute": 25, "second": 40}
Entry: {"hour": 4, "minute": 14, "second": 23}
